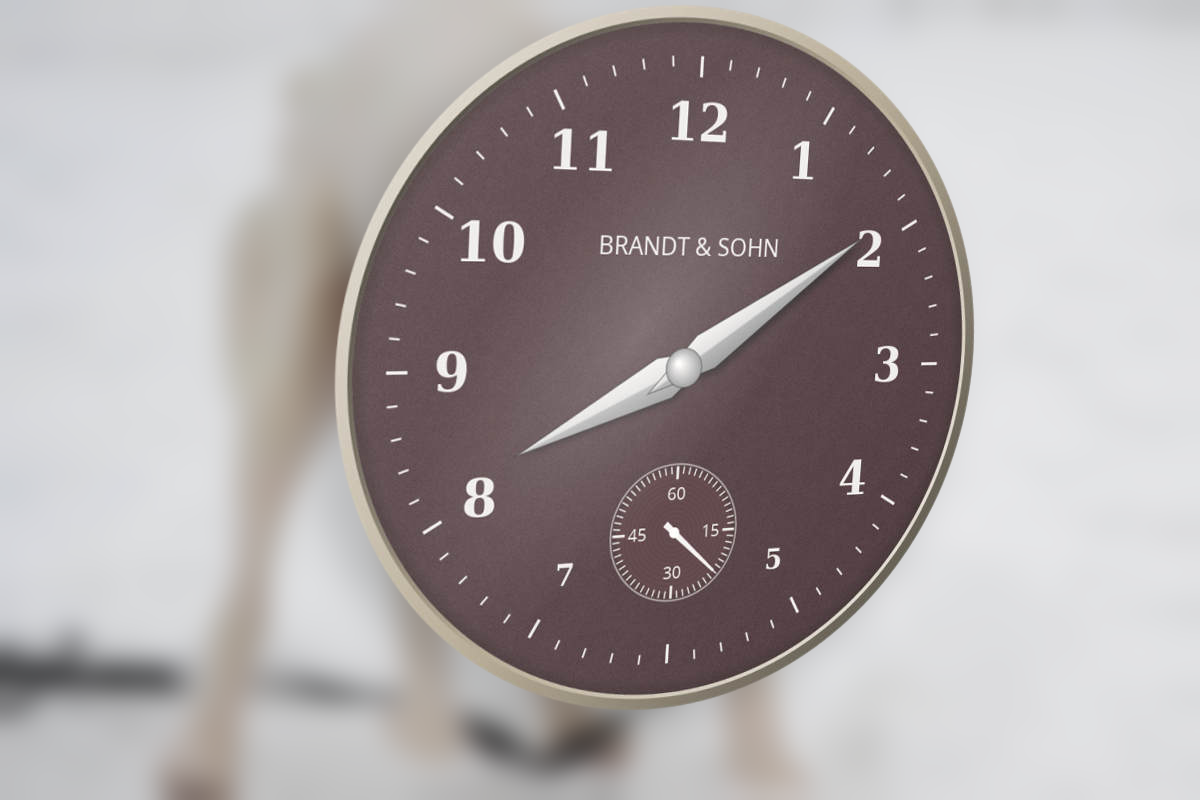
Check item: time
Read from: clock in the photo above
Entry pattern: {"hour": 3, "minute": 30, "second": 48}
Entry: {"hour": 8, "minute": 9, "second": 22}
